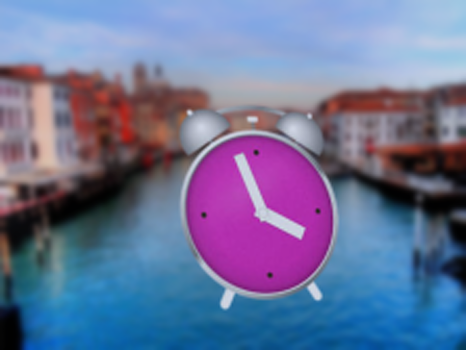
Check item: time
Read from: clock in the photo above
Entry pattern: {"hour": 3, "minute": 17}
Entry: {"hour": 3, "minute": 57}
